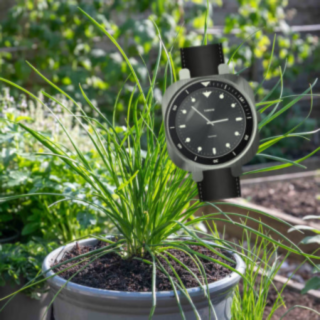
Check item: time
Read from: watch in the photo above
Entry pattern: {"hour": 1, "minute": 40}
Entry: {"hour": 2, "minute": 53}
